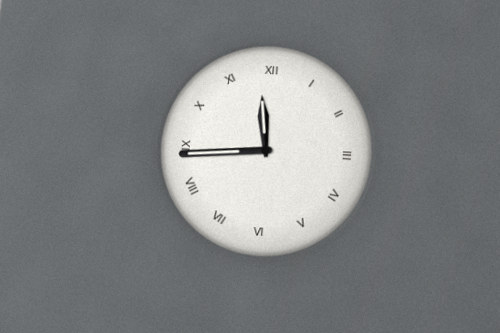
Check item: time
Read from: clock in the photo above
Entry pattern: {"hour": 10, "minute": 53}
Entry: {"hour": 11, "minute": 44}
